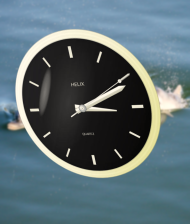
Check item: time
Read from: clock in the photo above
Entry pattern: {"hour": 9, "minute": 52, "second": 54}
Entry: {"hour": 3, "minute": 11, "second": 10}
